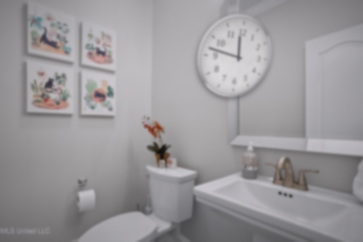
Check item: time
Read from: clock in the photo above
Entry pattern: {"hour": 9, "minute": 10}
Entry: {"hour": 11, "minute": 47}
